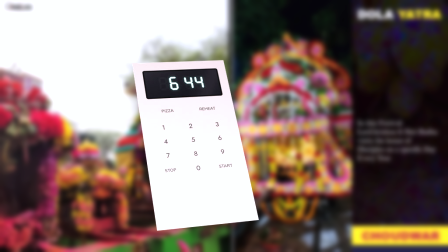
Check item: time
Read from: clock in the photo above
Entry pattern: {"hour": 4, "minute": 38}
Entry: {"hour": 6, "minute": 44}
